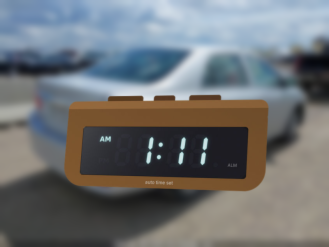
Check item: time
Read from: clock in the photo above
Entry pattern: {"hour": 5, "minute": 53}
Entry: {"hour": 1, "minute": 11}
